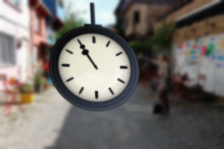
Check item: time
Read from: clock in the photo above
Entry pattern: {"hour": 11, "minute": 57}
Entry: {"hour": 10, "minute": 55}
